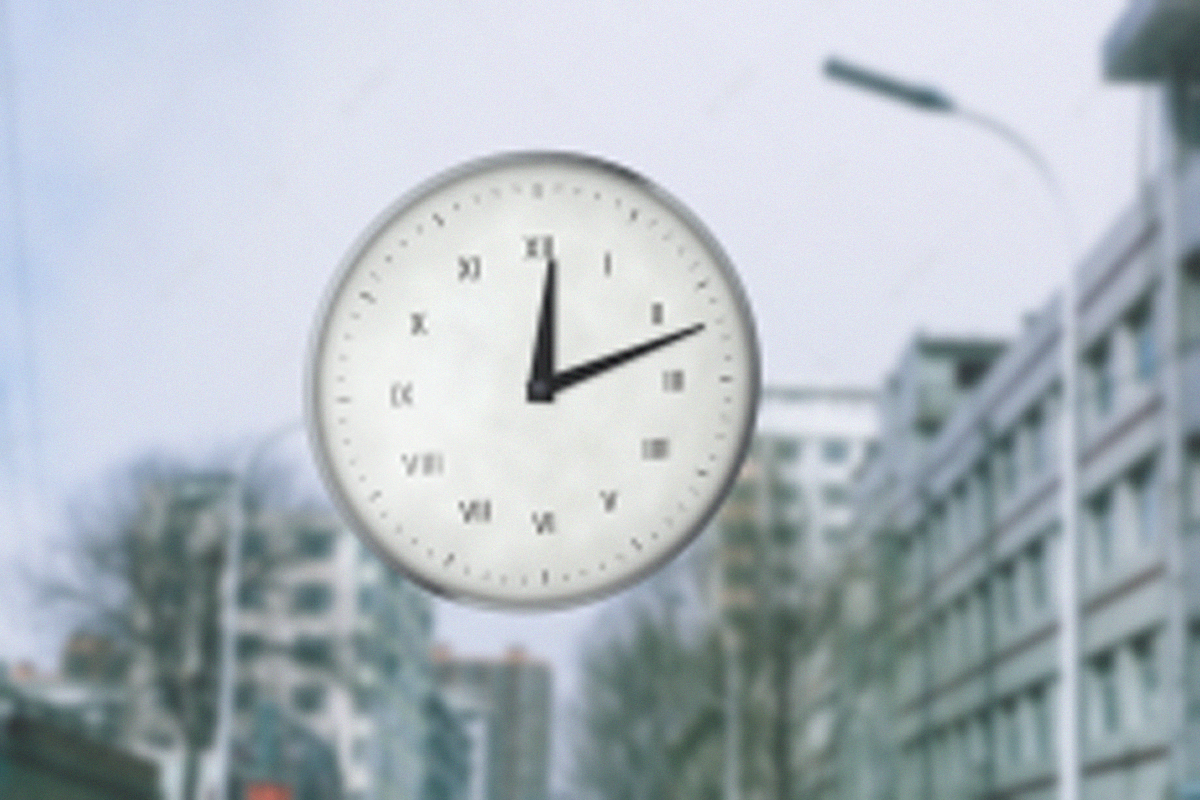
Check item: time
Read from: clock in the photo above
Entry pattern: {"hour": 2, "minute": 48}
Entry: {"hour": 12, "minute": 12}
